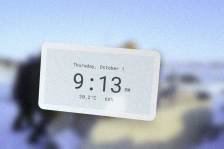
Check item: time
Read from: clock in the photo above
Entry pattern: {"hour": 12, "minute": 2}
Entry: {"hour": 9, "minute": 13}
